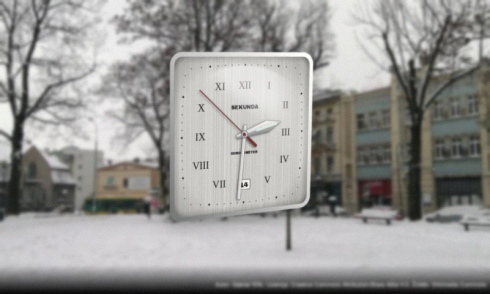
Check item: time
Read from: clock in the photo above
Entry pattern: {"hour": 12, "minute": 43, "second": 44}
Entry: {"hour": 2, "minute": 30, "second": 52}
